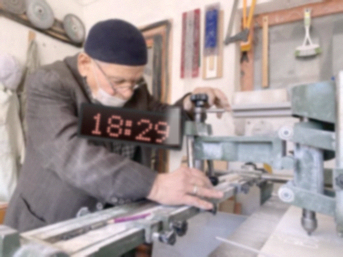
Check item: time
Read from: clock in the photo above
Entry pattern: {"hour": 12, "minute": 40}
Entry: {"hour": 18, "minute": 29}
